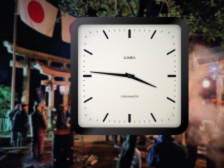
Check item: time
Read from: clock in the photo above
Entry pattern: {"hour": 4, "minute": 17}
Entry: {"hour": 3, "minute": 46}
